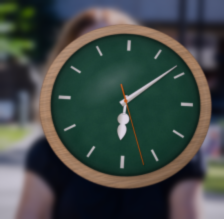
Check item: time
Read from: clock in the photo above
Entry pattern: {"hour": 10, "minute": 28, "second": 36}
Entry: {"hour": 6, "minute": 8, "second": 27}
